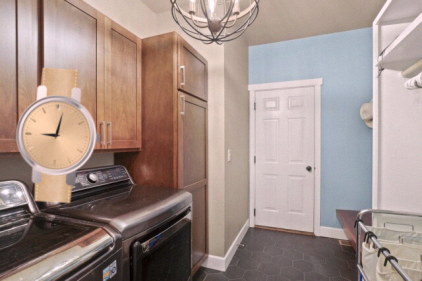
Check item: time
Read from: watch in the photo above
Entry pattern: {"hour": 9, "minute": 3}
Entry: {"hour": 9, "minute": 2}
